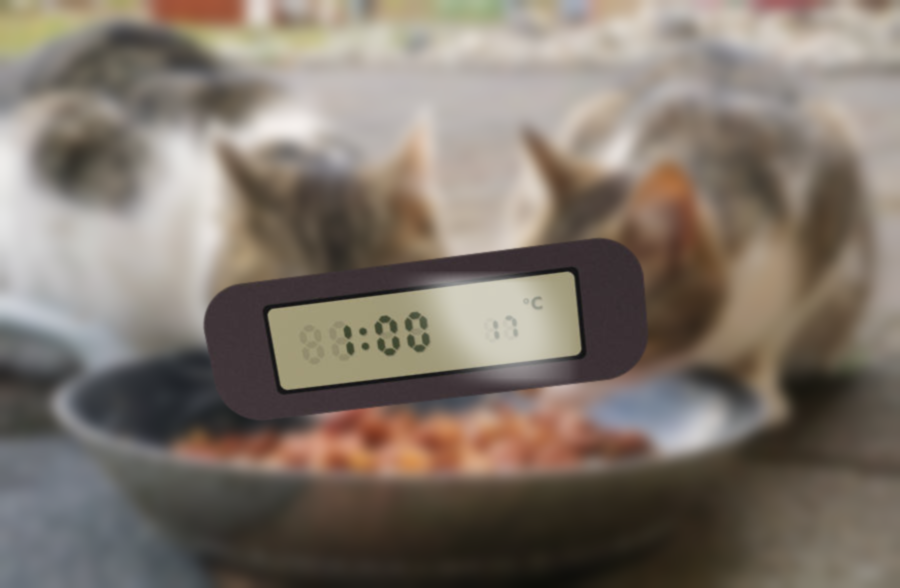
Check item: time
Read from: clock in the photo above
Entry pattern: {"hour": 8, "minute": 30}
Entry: {"hour": 1, "minute": 0}
